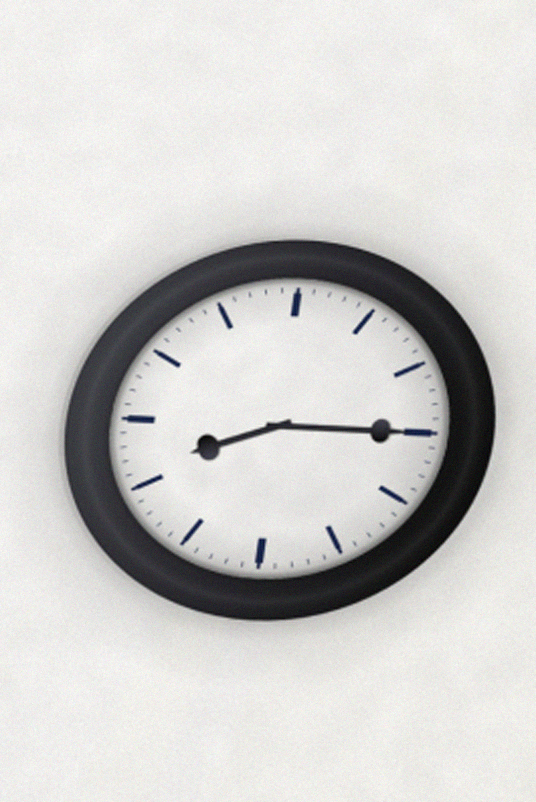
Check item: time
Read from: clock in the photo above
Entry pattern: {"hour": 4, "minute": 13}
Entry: {"hour": 8, "minute": 15}
